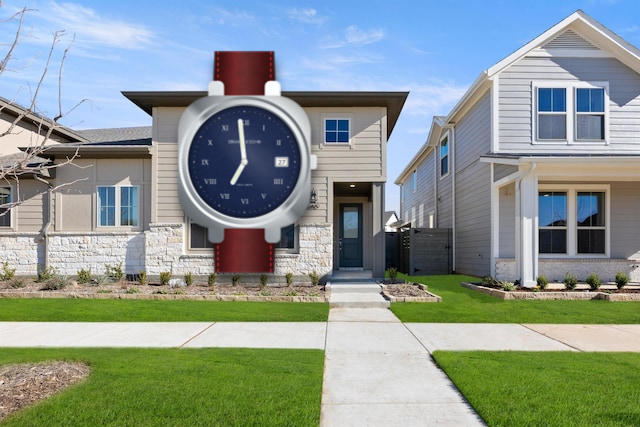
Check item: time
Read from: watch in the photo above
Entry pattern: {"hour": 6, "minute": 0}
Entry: {"hour": 6, "minute": 59}
